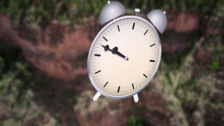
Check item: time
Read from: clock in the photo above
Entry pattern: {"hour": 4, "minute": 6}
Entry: {"hour": 9, "minute": 48}
